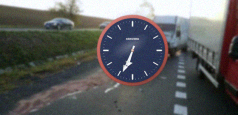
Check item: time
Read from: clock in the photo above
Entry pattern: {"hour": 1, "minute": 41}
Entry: {"hour": 6, "minute": 34}
